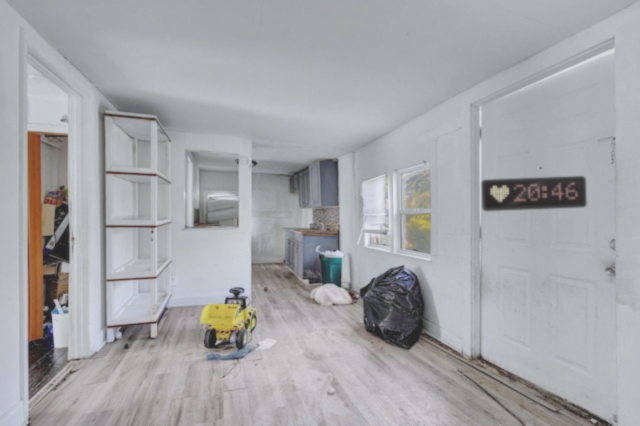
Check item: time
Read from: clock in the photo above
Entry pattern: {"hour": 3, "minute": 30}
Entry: {"hour": 20, "minute": 46}
